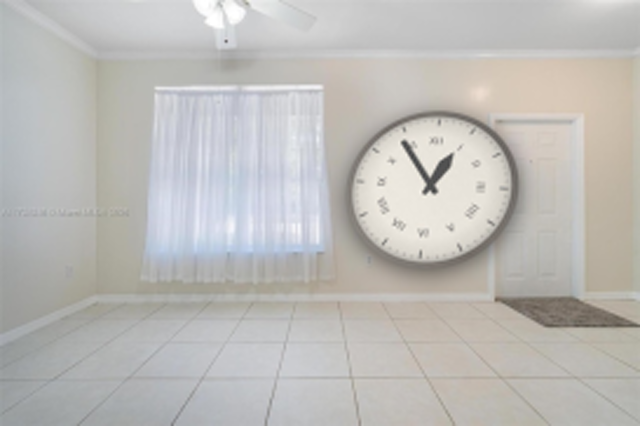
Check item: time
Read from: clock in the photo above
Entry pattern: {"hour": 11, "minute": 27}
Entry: {"hour": 12, "minute": 54}
